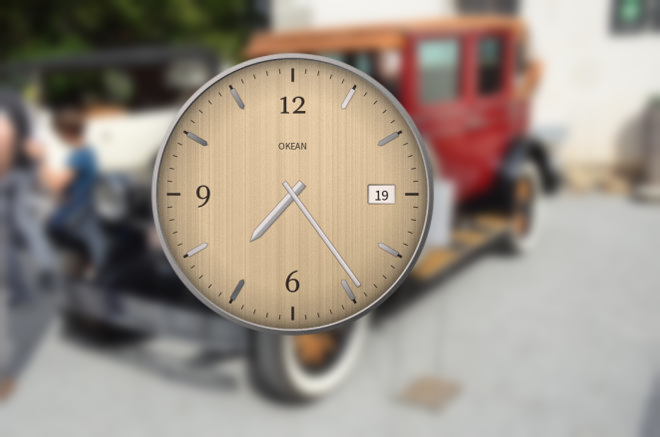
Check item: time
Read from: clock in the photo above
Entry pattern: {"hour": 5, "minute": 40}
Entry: {"hour": 7, "minute": 24}
